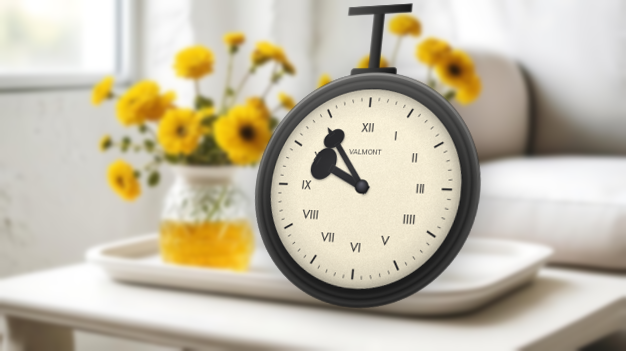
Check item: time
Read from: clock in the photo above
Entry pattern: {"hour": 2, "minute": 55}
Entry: {"hour": 9, "minute": 54}
